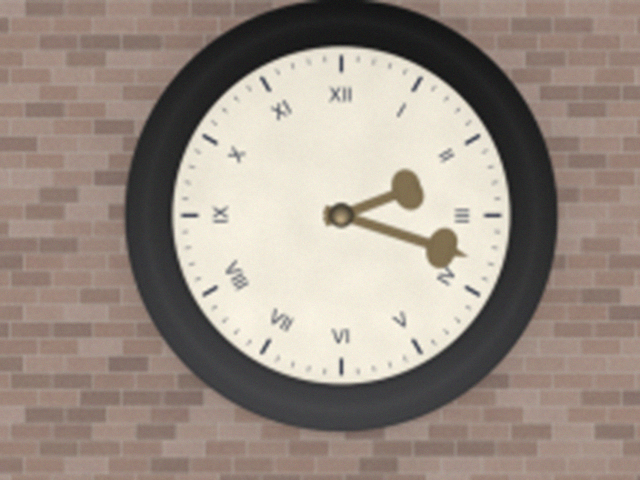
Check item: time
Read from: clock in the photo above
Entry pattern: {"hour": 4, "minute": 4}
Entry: {"hour": 2, "minute": 18}
